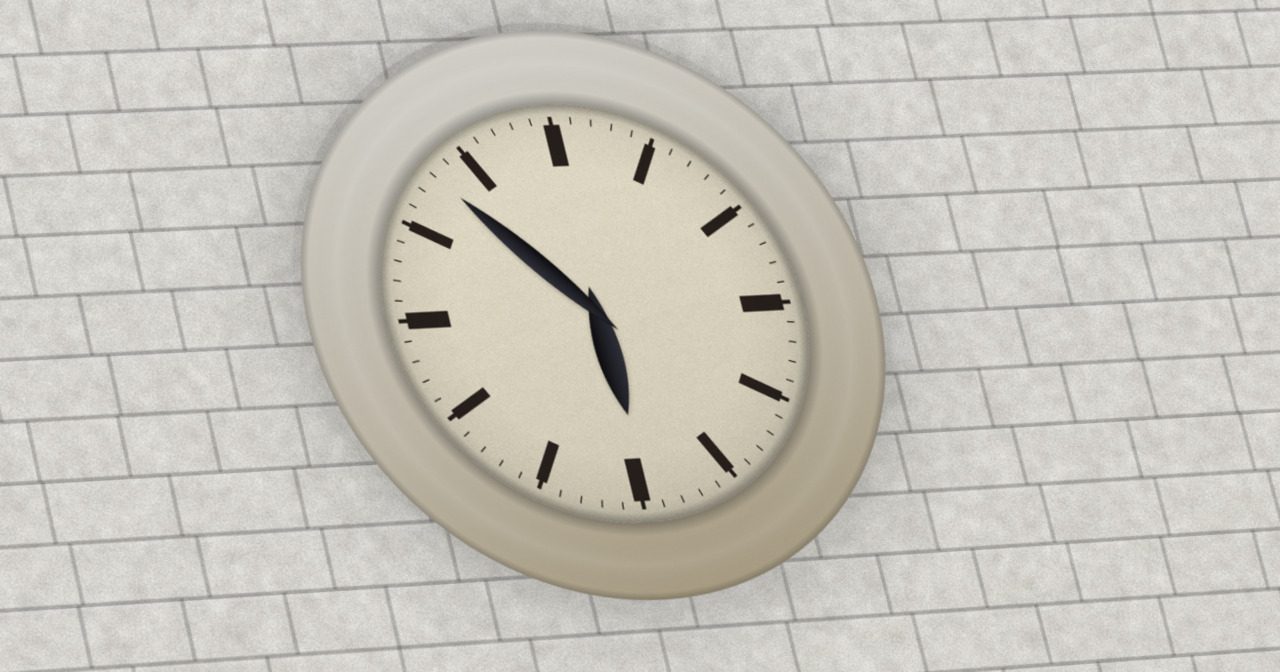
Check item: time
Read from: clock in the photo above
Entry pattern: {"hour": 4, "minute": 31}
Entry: {"hour": 5, "minute": 53}
